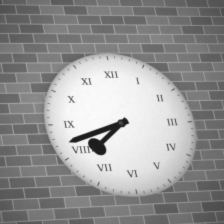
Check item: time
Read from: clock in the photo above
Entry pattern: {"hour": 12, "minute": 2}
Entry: {"hour": 7, "minute": 42}
